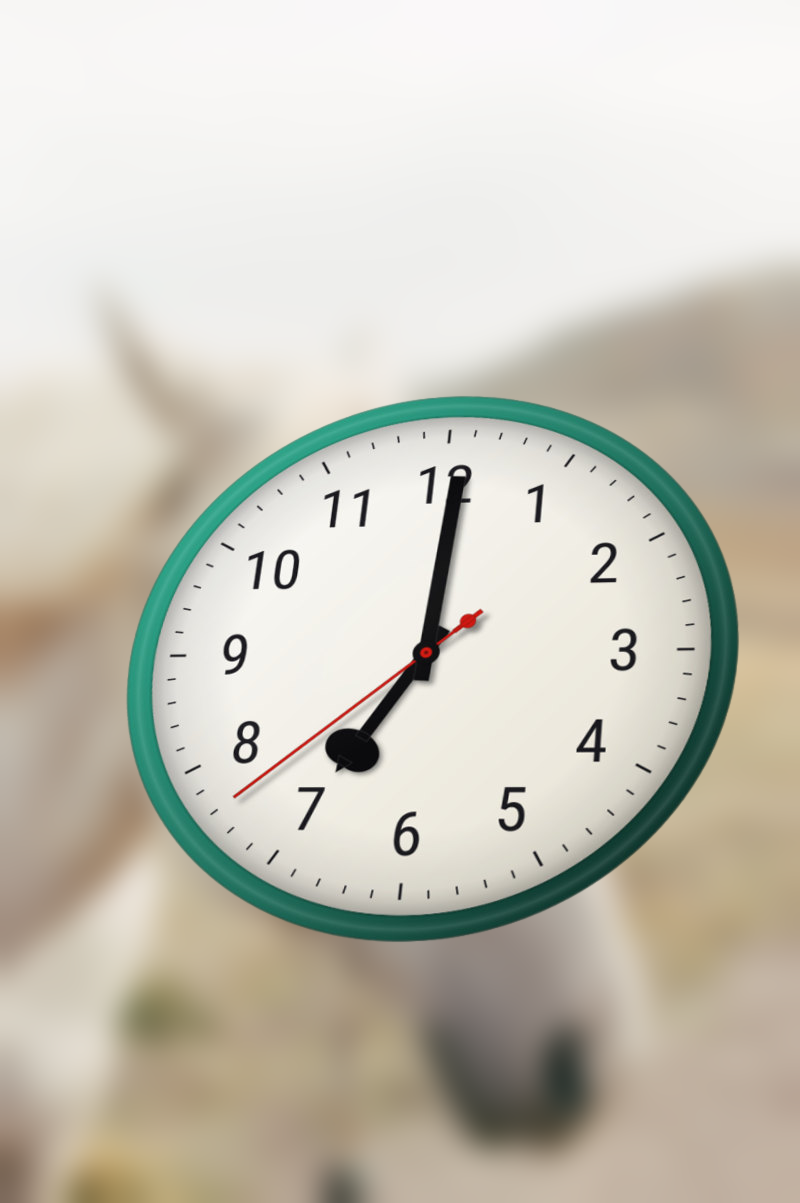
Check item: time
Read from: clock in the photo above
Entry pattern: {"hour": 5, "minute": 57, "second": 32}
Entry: {"hour": 7, "minute": 0, "second": 38}
